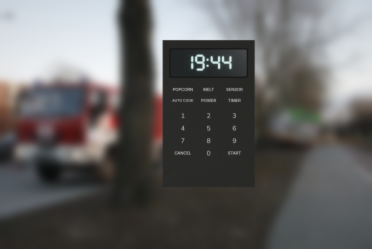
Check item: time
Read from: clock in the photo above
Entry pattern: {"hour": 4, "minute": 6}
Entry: {"hour": 19, "minute": 44}
